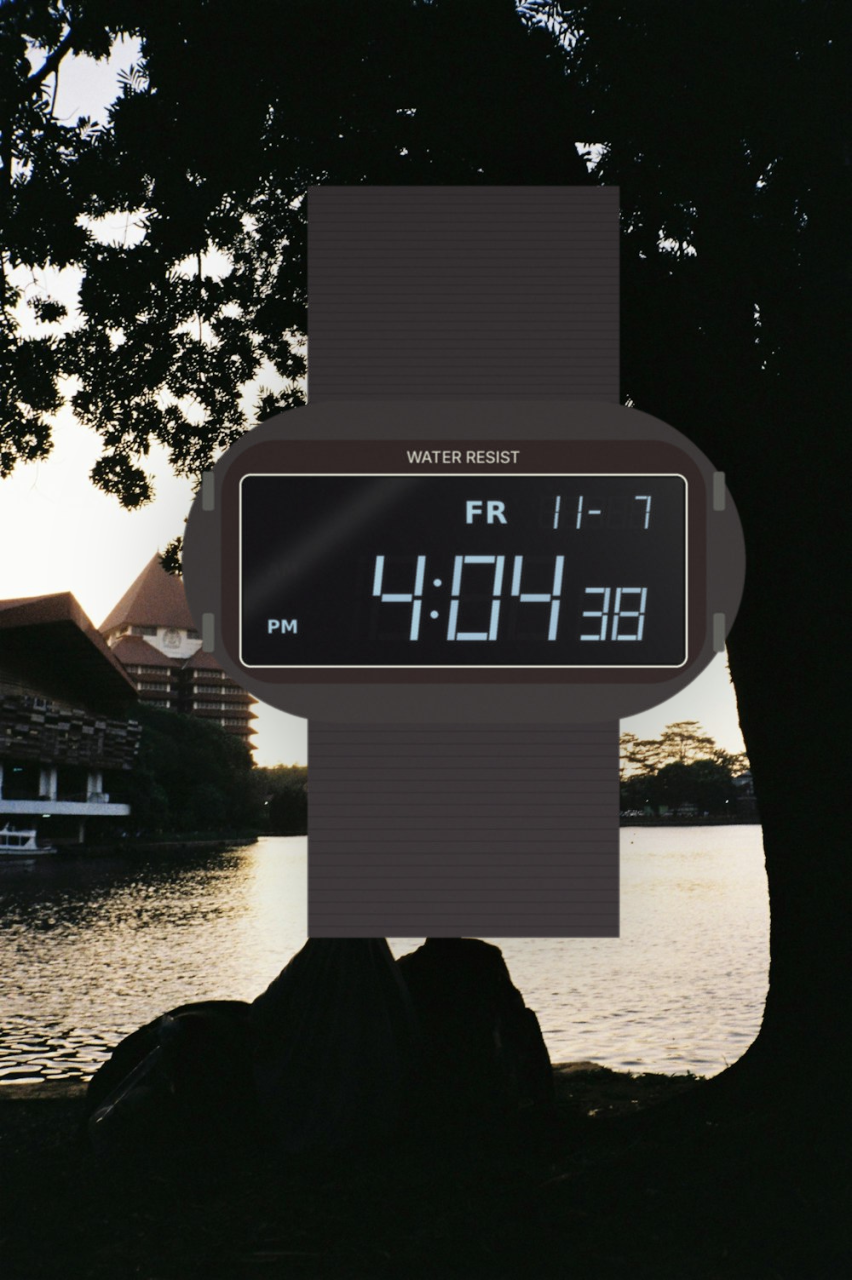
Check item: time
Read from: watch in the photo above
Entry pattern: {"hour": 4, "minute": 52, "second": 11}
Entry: {"hour": 4, "minute": 4, "second": 38}
